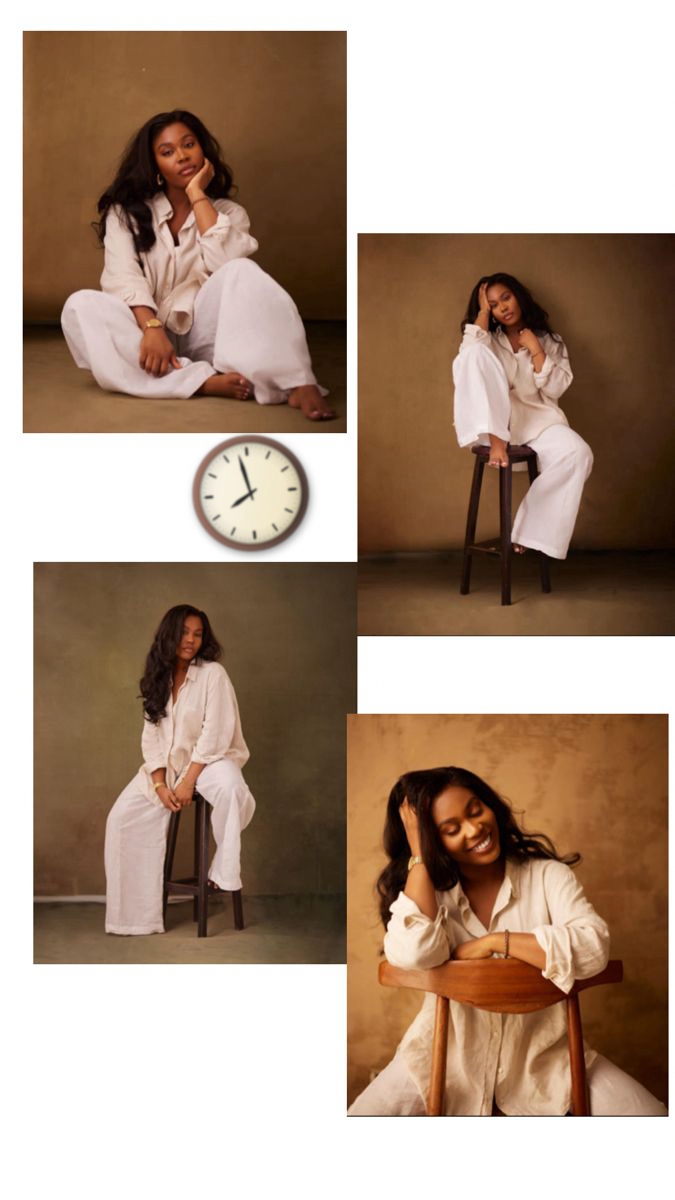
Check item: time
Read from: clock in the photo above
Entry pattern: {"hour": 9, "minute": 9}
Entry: {"hour": 7, "minute": 58}
